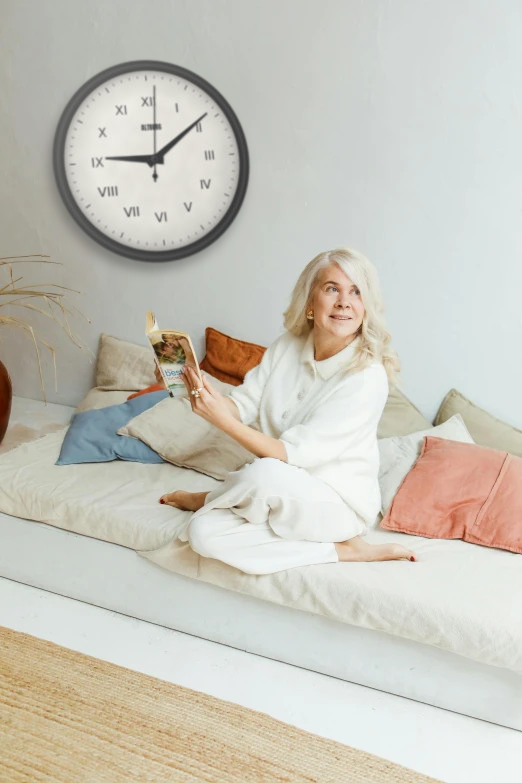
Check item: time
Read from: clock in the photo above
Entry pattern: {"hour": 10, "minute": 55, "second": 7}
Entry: {"hour": 9, "minute": 9, "second": 1}
